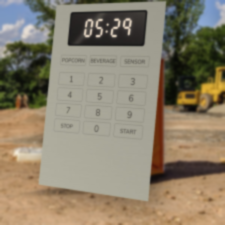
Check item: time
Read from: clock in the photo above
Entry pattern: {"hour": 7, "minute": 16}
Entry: {"hour": 5, "minute": 29}
